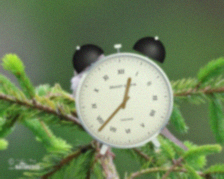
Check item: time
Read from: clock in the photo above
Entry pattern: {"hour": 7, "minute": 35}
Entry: {"hour": 12, "minute": 38}
